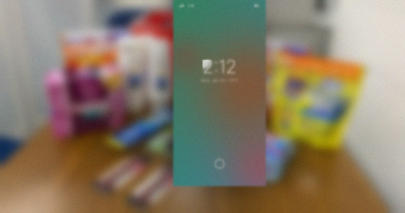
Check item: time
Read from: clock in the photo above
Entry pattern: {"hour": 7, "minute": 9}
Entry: {"hour": 2, "minute": 12}
